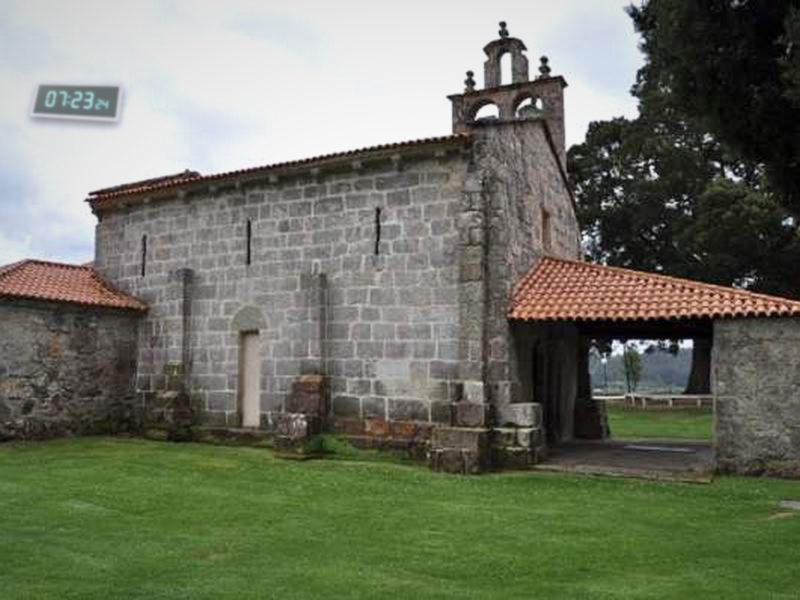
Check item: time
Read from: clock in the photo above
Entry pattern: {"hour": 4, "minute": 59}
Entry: {"hour": 7, "minute": 23}
